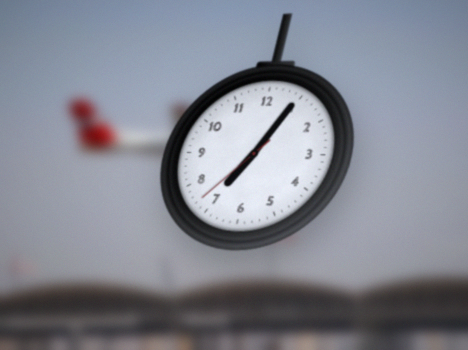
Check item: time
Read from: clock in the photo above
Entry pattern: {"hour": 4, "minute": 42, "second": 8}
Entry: {"hour": 7, "minute": 4, "second": 37}
